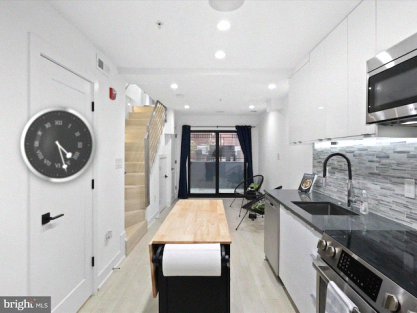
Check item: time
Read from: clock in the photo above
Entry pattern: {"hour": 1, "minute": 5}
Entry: {"hour": 4, "minute": 27}
